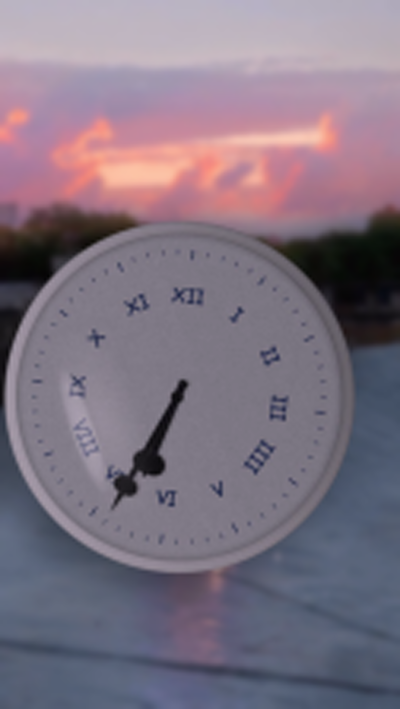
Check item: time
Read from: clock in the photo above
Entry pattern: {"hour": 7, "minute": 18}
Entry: {"hour": 6, "minute": 34}
